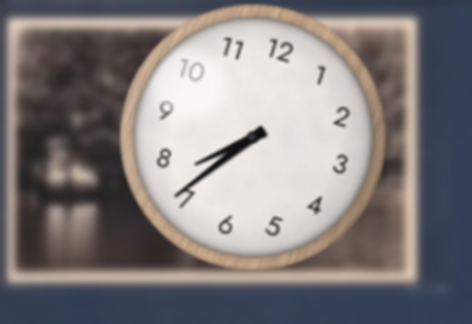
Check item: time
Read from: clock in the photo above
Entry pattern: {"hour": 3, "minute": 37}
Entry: {"hour": 7, "minute": 36}
